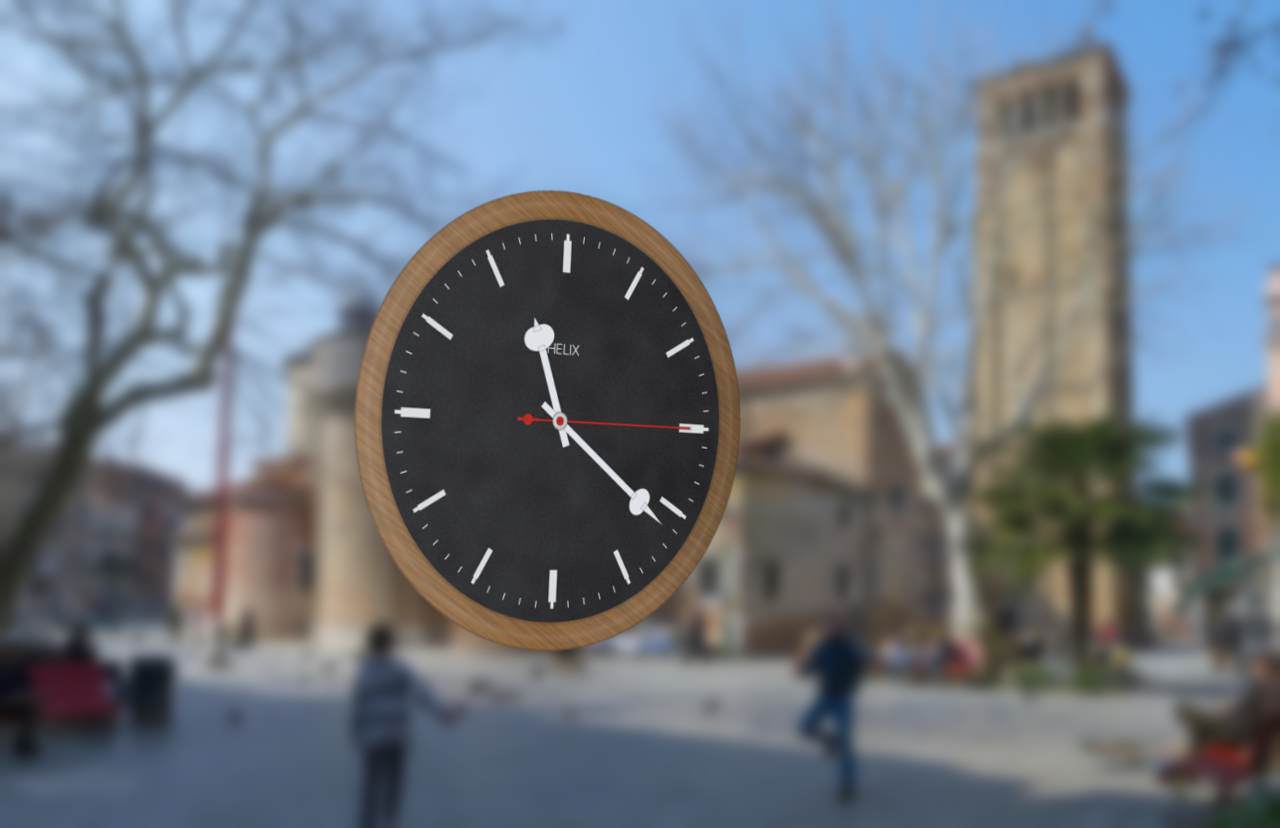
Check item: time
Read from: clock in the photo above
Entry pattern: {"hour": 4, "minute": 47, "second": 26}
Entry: {"hour": 11, "minute": 21, "second": 15}
